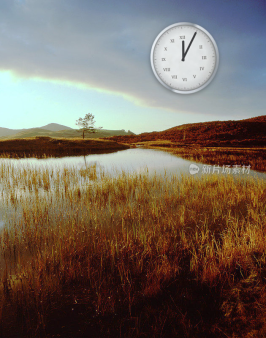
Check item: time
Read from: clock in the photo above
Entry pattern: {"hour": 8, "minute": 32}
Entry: {"hour": 12, "minute": 5}
